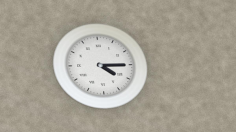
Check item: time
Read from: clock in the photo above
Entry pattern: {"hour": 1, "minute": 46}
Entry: {"hour": 4, "minute": 15}
